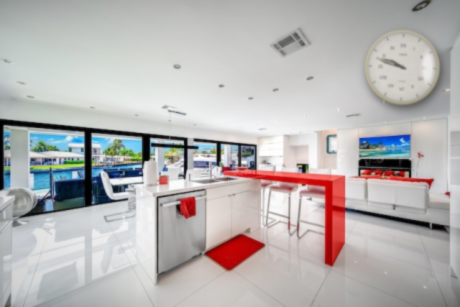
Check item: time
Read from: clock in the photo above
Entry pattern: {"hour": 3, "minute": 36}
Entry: {"hour": 9, "minute": 48}
